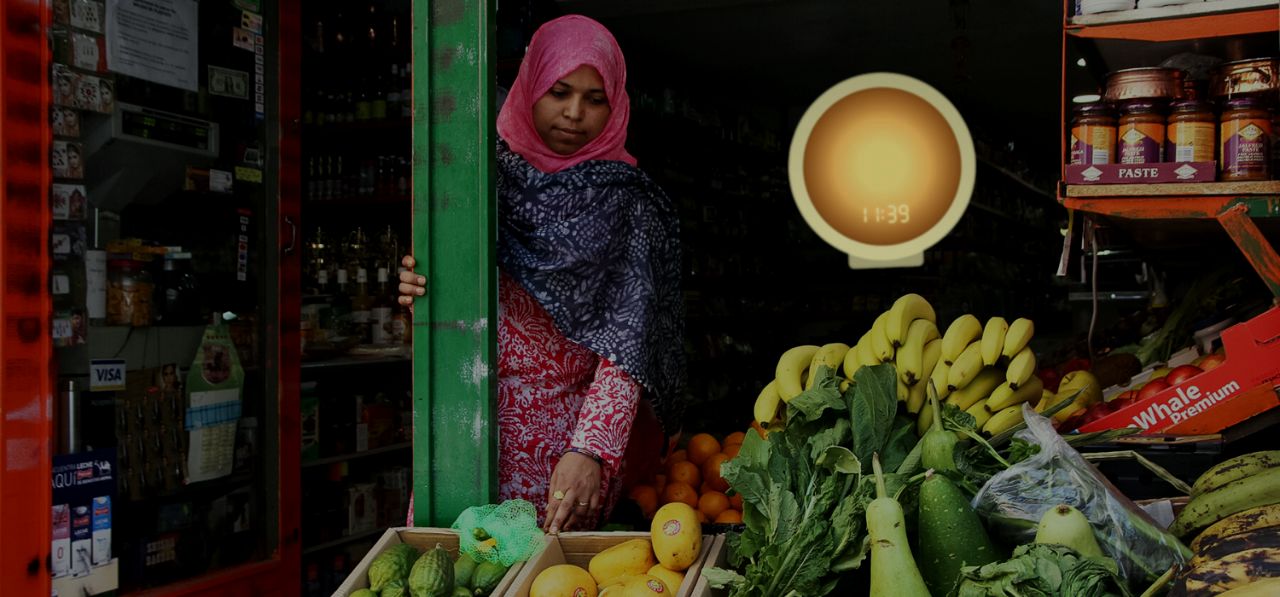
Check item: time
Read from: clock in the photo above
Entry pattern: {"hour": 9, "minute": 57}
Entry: {"hour": 11, "minute": 39}
